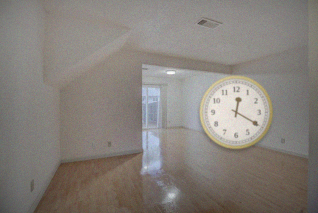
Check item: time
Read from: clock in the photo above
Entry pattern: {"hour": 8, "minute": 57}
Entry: {"hour": 12, "minute": 20}
